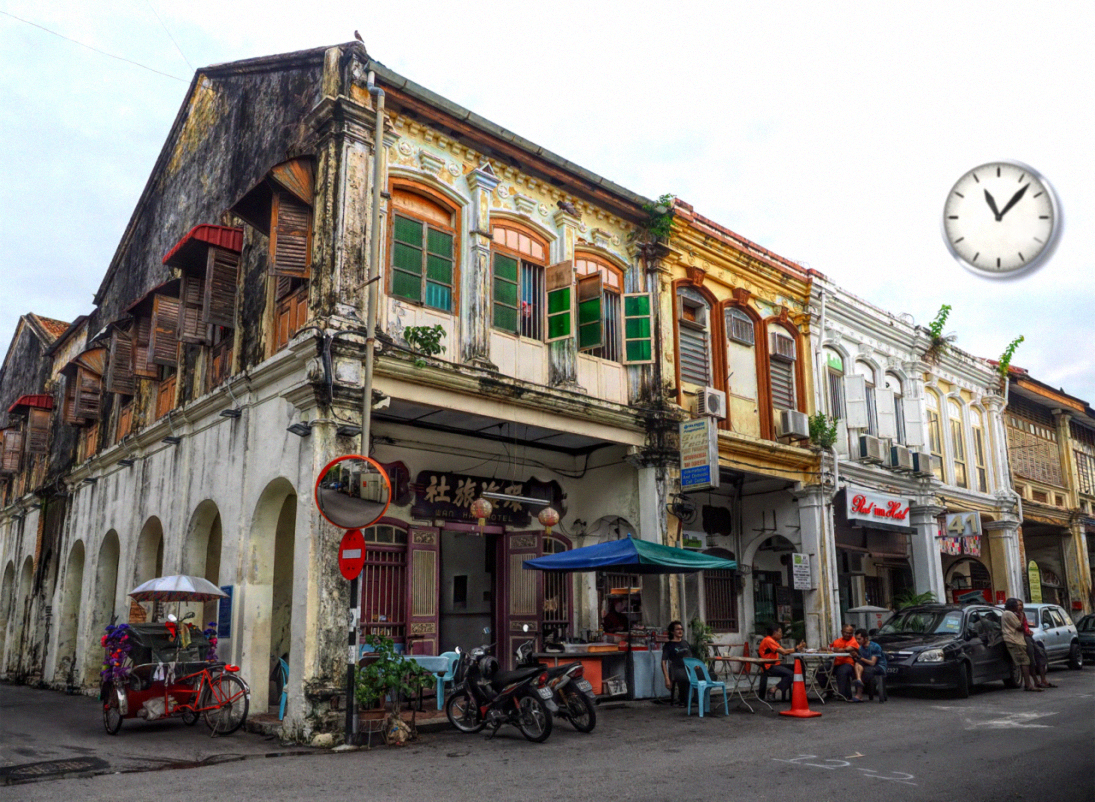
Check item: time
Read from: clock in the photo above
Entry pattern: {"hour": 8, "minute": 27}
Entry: {"hour": 11, "minute": 7}
